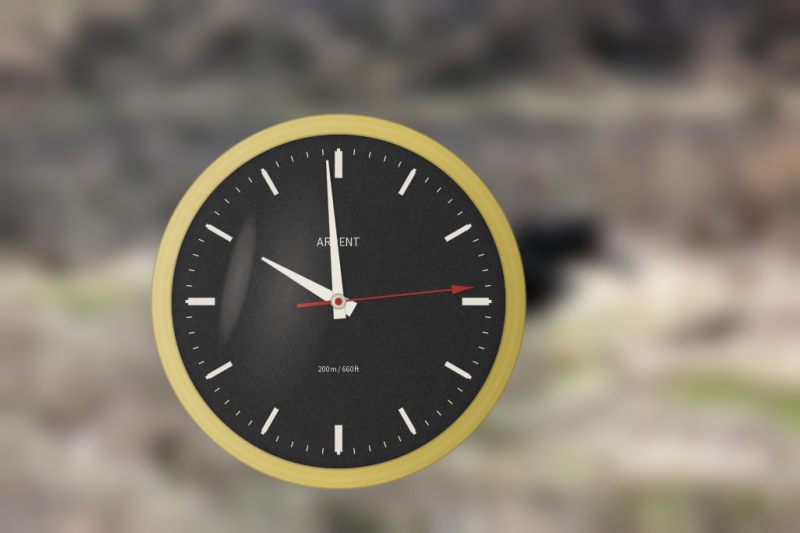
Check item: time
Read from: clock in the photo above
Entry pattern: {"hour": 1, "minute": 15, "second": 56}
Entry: {"hour": 9, "minute": 59, "second": 14}
